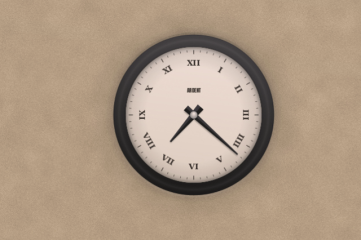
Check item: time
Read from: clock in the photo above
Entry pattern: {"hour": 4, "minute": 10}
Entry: {"hour": 7, "minute": 22}
